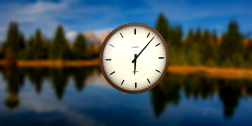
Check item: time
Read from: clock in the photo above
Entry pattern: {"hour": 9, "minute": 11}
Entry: {"hour": 6, "minute": 7}
